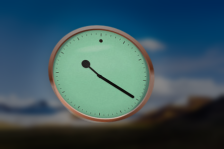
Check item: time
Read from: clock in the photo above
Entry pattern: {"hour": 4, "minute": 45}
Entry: {"hour": 10, "minute": 20}
